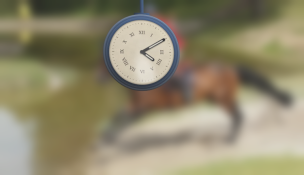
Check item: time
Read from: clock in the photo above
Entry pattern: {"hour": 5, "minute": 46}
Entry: {"hour": 4, "minute": 10}
